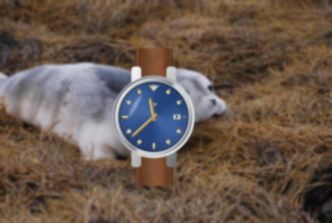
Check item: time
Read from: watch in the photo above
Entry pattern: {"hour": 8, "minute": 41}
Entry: {"hour": 11, "minute": 38}
